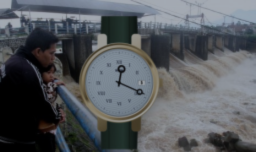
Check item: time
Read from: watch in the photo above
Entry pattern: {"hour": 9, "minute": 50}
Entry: {"hour": 12, "minute": 19}
